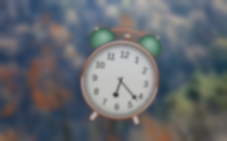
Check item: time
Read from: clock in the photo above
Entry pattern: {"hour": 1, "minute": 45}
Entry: {"hour": 6, "minute": 22}
